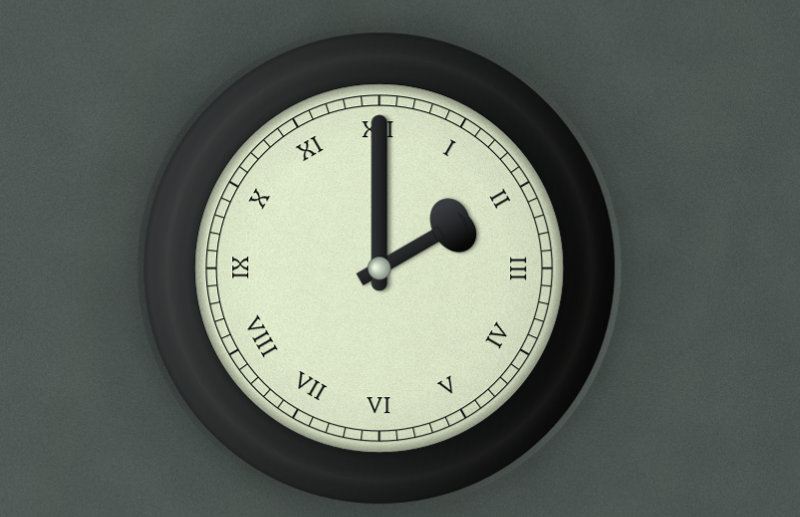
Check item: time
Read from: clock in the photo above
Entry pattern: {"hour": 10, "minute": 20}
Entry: {"hour": 2, "minute": 0}
